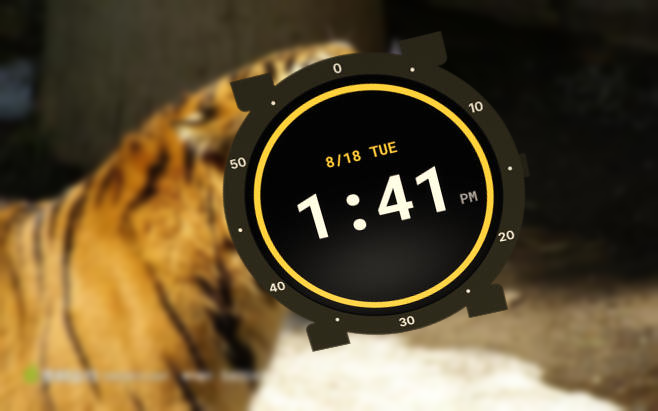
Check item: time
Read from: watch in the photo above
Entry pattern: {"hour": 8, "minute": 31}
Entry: {"hour": 1, "minute": 41}
